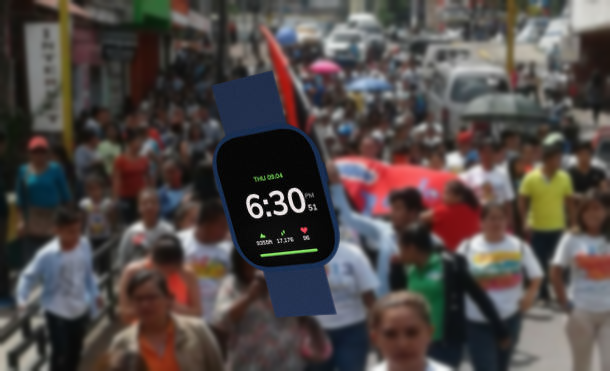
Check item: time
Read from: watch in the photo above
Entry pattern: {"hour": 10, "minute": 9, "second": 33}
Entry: {"hour": 6, "minute": 30, "second": 51}
